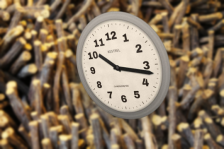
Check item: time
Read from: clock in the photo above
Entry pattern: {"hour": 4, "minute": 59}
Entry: {"hour": 10, "minute": 17}
